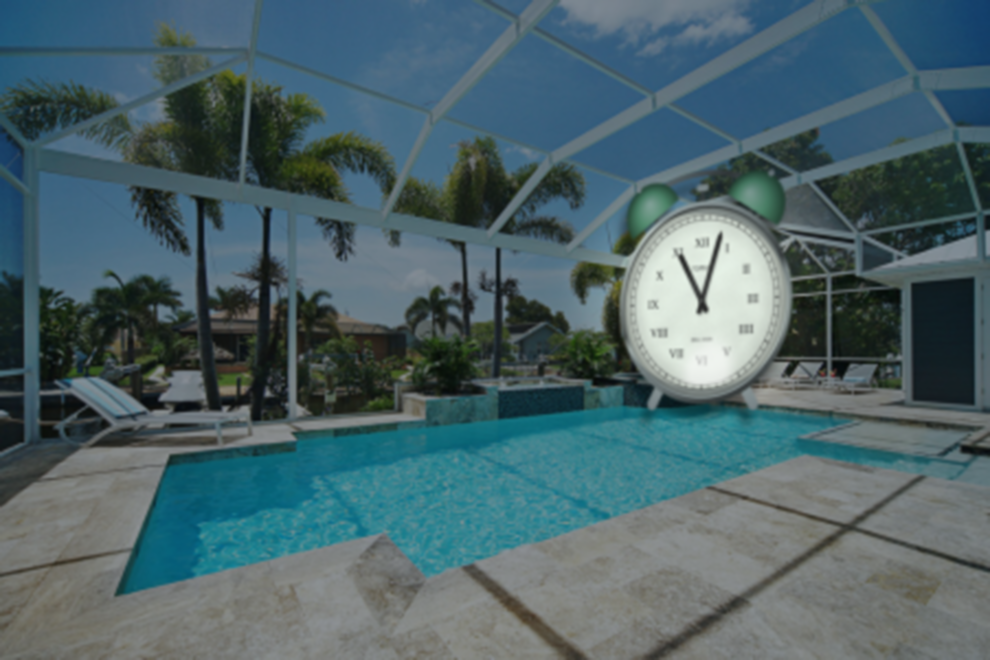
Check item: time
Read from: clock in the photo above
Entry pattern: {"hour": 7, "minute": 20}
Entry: {"hour": 11, "minute": 3}
